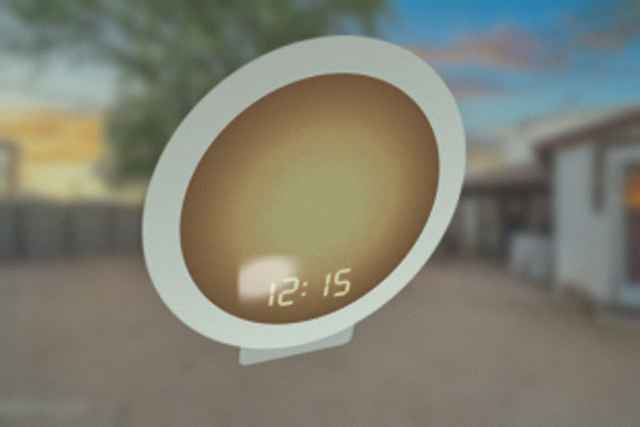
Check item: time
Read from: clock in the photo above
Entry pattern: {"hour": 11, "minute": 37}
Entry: {"hour": 12, "minute": 15}
